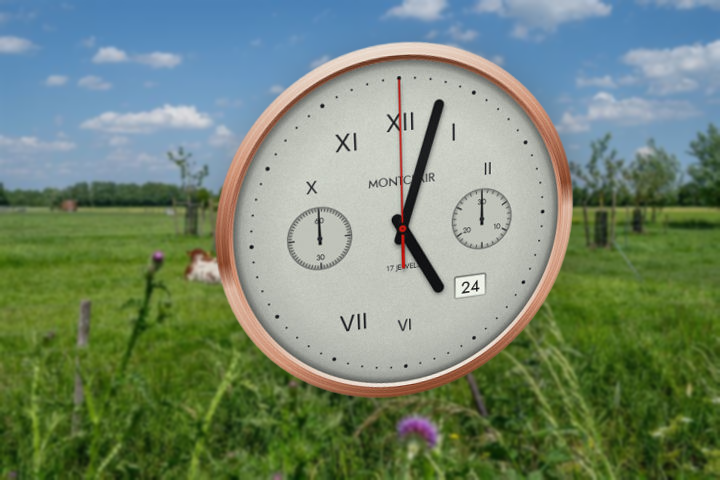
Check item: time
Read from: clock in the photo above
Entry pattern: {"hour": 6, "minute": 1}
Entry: {"hour": 5, "minute": 3}
